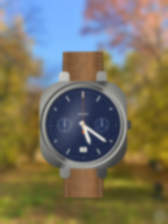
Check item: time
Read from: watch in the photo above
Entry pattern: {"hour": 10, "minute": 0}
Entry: {"hour": 5, "minute": 21}
